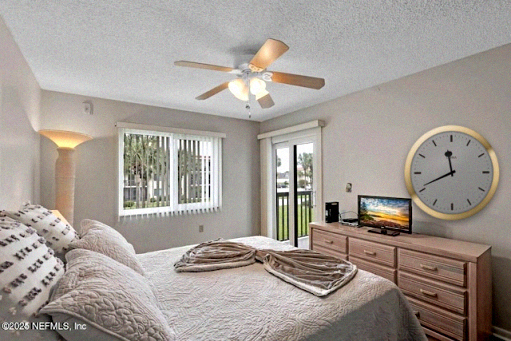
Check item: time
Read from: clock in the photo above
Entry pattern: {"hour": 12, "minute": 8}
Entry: {"hour": 11, "minute": 41}
